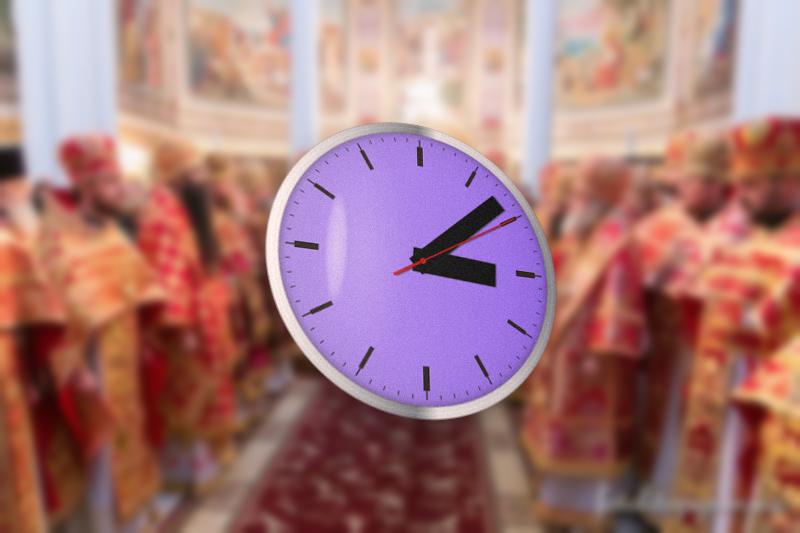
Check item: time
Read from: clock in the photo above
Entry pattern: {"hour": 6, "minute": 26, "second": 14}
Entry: {"hour": 3, "minute": 8, "second": 10}
